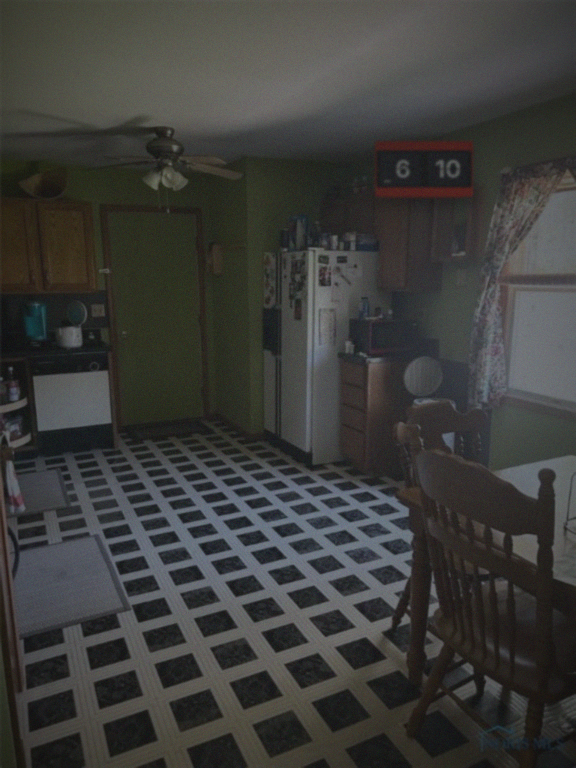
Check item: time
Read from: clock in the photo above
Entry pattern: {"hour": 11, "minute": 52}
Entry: {"hour": 6, "minute": 10}
